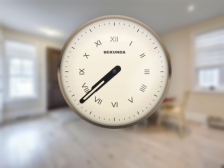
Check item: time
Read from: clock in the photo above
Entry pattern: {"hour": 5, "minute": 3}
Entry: {"hour": 7, "minute": 38}
